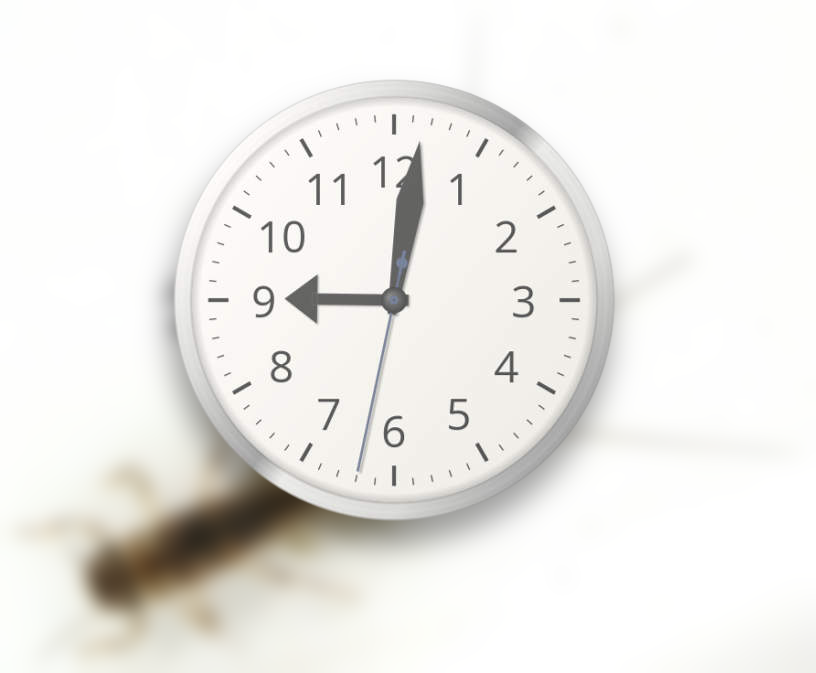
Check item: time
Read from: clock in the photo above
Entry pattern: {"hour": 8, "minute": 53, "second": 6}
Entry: {"hour": 9, "minute": 1, "second": 32}
